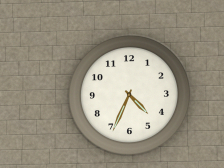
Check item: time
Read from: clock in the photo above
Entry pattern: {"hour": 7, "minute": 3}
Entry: {"hour": 4, "minute": 34}
